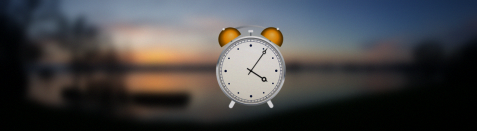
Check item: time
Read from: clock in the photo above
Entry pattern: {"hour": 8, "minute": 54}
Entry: {"hour": 4, "minute": 6}
